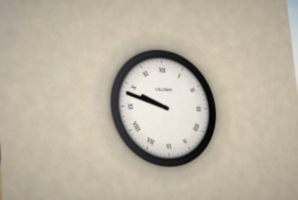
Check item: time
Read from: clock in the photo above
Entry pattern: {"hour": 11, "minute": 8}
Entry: {"hour": 9, "minute": 48}
